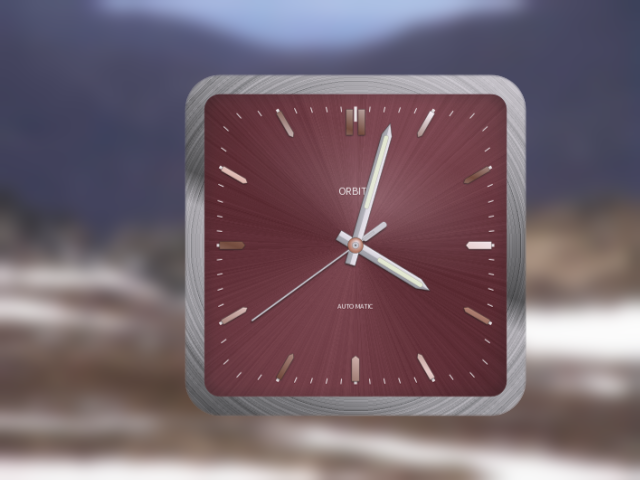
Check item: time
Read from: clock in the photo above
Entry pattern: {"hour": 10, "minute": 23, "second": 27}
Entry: {"hour": 4, "minute": 2, "second": 39}
